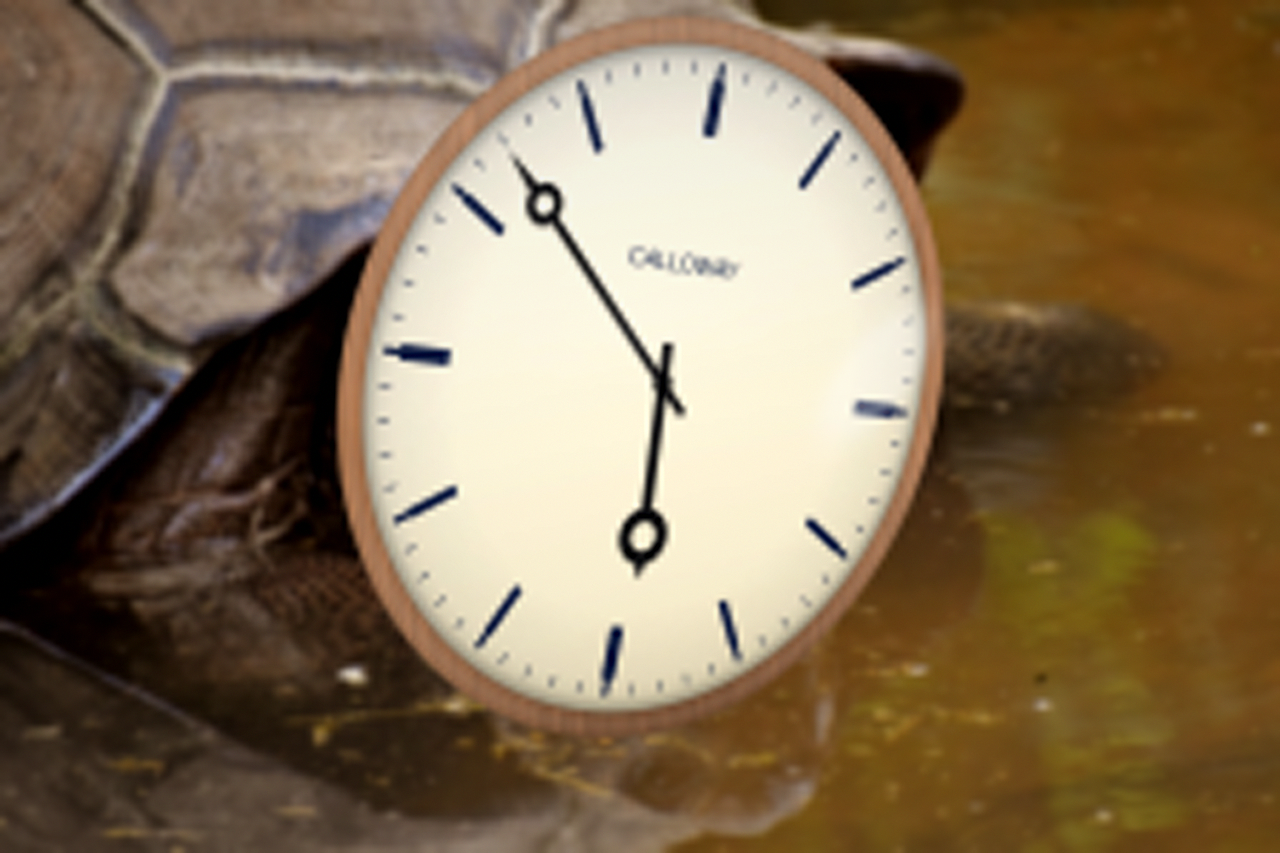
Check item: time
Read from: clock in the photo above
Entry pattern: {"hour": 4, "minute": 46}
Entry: {"hour": 5, "minute": 52}
